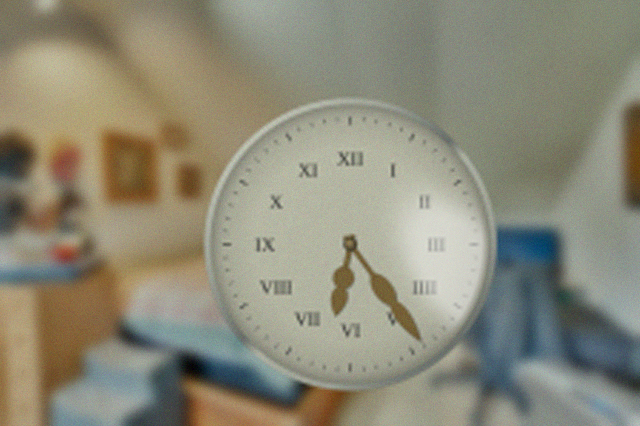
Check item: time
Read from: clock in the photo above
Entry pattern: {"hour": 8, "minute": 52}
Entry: {"hour": 6, "minute": 24}
